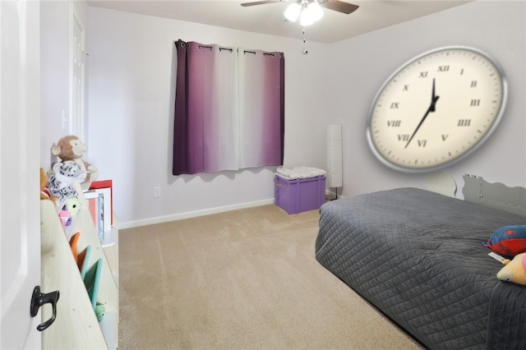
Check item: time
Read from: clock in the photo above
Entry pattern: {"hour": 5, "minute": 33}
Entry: {"hour": 11, "minute": 33}
